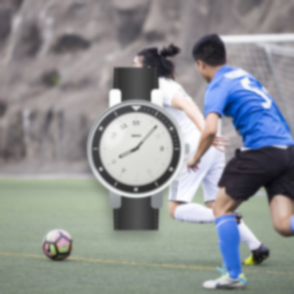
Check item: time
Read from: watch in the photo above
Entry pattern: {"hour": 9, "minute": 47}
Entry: {"hour": 8, "minute": 7}
